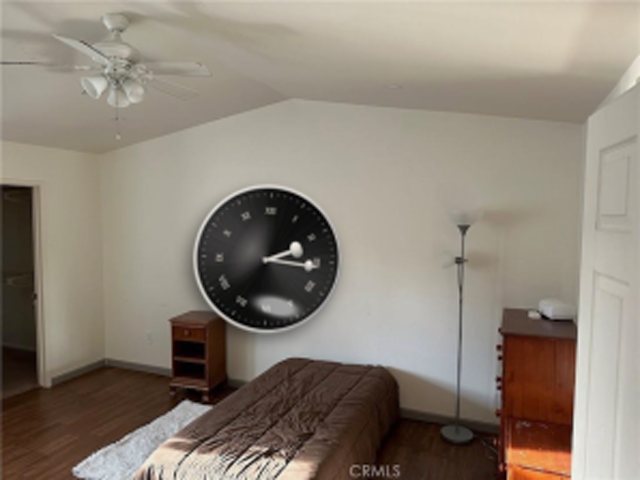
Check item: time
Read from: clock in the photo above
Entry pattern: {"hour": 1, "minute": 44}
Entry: {"hour": 2, "minute": 16}
